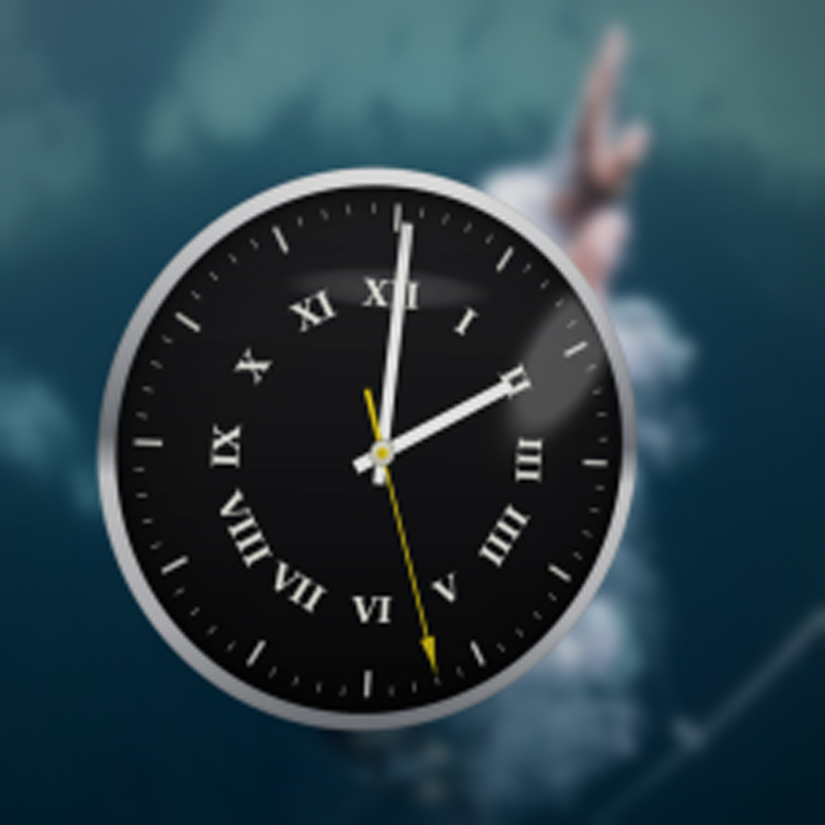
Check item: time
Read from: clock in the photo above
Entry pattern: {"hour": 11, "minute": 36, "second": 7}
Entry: {"hour": 2, "minute": 0, "second": 27}
